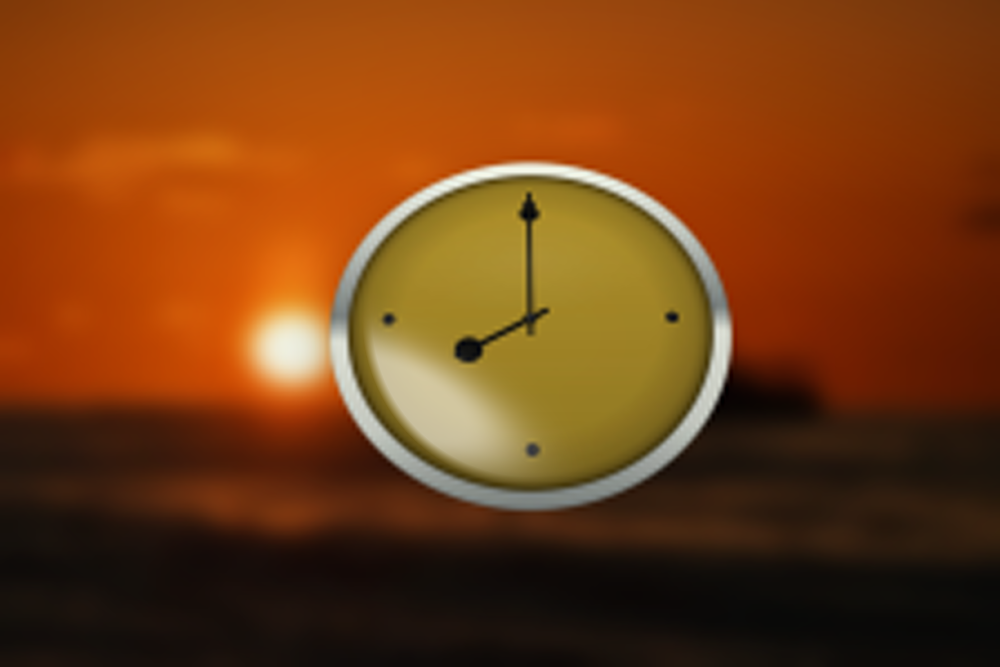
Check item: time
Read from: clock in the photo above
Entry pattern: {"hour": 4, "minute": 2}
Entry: {"hour": 8, "minute": 0}
